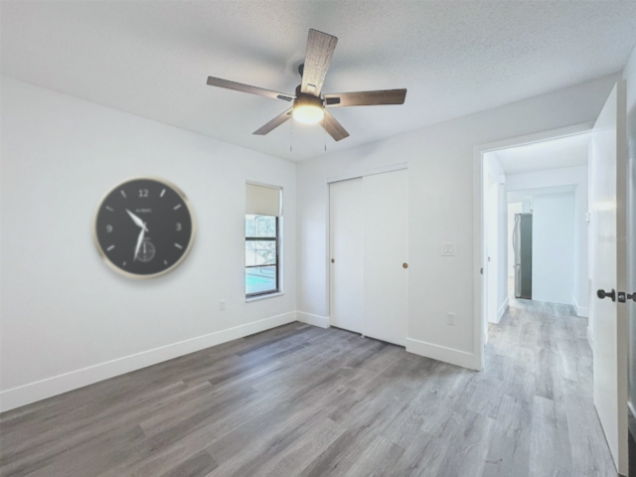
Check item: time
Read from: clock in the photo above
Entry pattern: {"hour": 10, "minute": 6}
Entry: {"hour": 10, "minute": 33}
